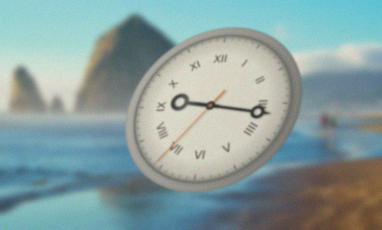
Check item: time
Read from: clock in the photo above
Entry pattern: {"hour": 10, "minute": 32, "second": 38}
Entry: {"hour": 9, "minute": 16, "second": 36}
